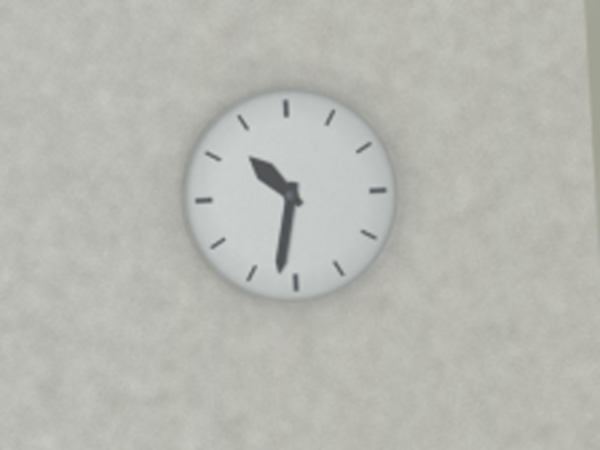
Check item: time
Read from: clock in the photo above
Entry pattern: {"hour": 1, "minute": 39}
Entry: {"hour": 10, "minute": 32}
